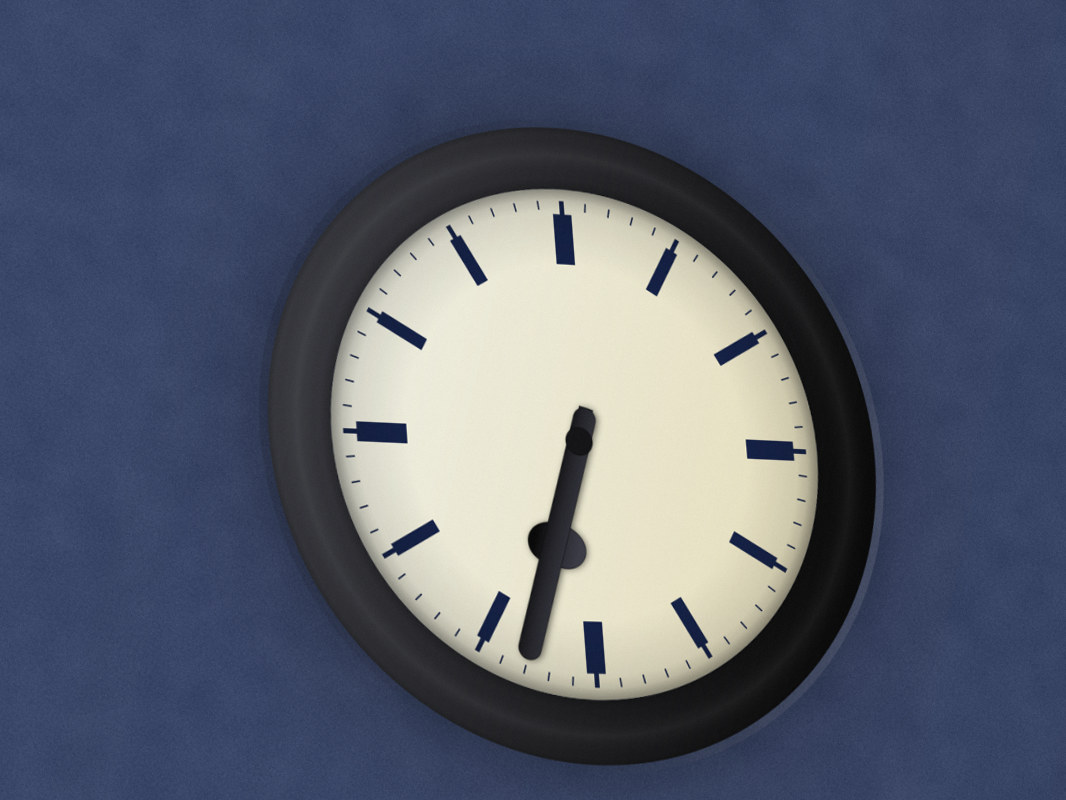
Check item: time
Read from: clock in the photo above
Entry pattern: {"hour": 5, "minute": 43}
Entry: {"hour": 6, "minute": 33}
